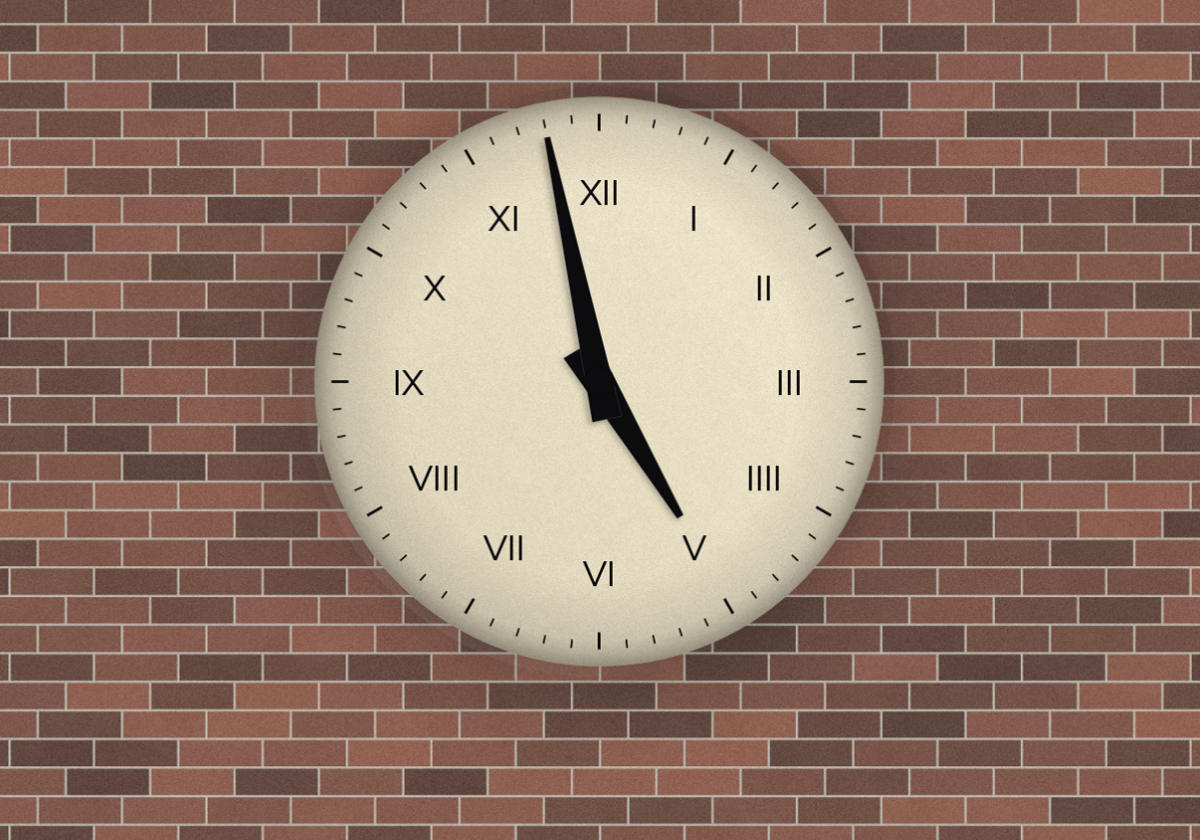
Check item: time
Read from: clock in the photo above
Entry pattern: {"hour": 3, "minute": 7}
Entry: {"hour": 4, "minute": 58}
